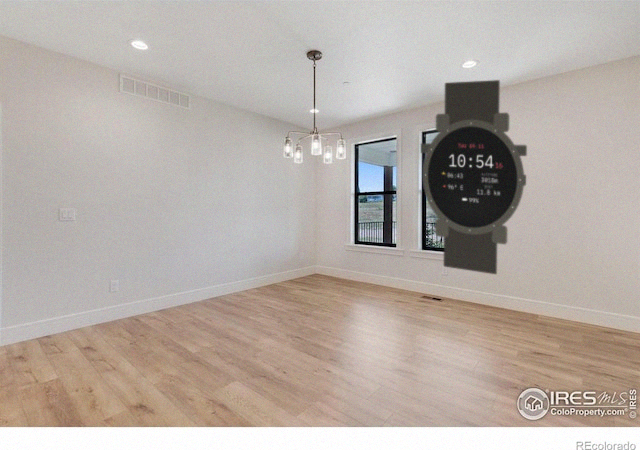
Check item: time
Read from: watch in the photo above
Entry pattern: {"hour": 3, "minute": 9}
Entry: {"hour": 10, "minute": 54}
